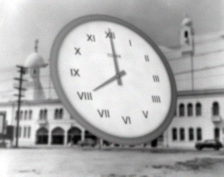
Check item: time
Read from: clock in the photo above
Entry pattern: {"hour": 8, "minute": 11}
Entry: {"hour": 8, "minute": 0}
